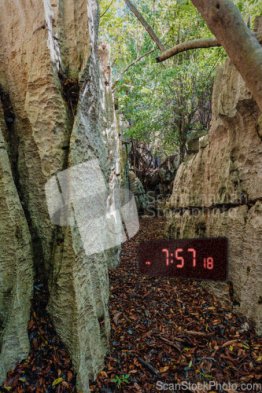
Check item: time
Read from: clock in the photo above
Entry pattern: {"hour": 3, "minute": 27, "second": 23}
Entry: {"hour": 7, "minute": 57, "second": 18}
